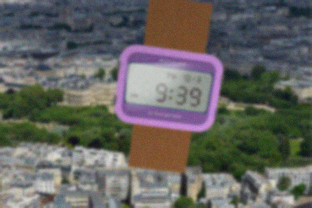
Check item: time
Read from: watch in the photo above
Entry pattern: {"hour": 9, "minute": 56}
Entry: {"hour": 9, "minute": 39}
